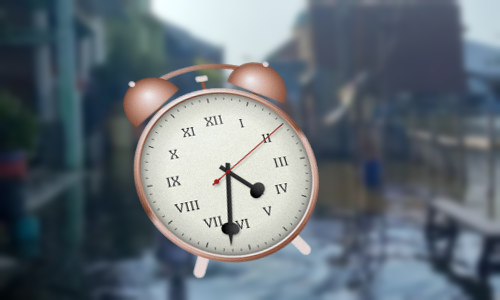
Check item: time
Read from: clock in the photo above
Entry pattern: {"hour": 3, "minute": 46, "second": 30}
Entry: {"hour": 4, "minute": 32, "second": 10}
